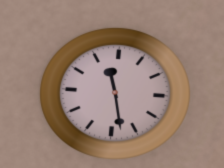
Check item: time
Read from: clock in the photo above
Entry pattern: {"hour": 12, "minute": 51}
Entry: {"hour": 11, "minute": 28}
